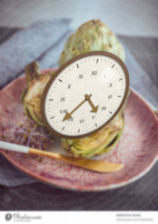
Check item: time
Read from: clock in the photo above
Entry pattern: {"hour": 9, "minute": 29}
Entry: {"hour": 4, "minute": 37}
